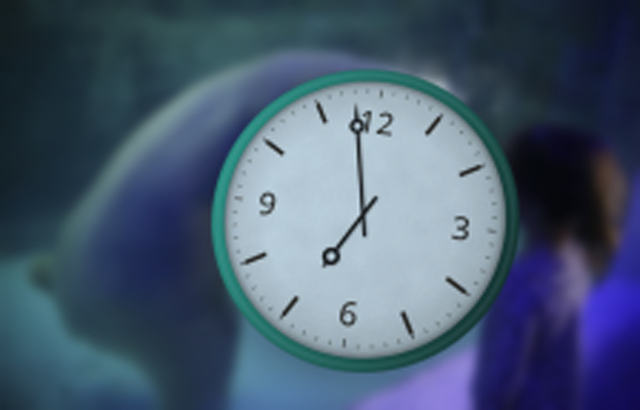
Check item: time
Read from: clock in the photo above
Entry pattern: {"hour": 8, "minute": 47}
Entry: {"hour": 6, "minute": 58}
